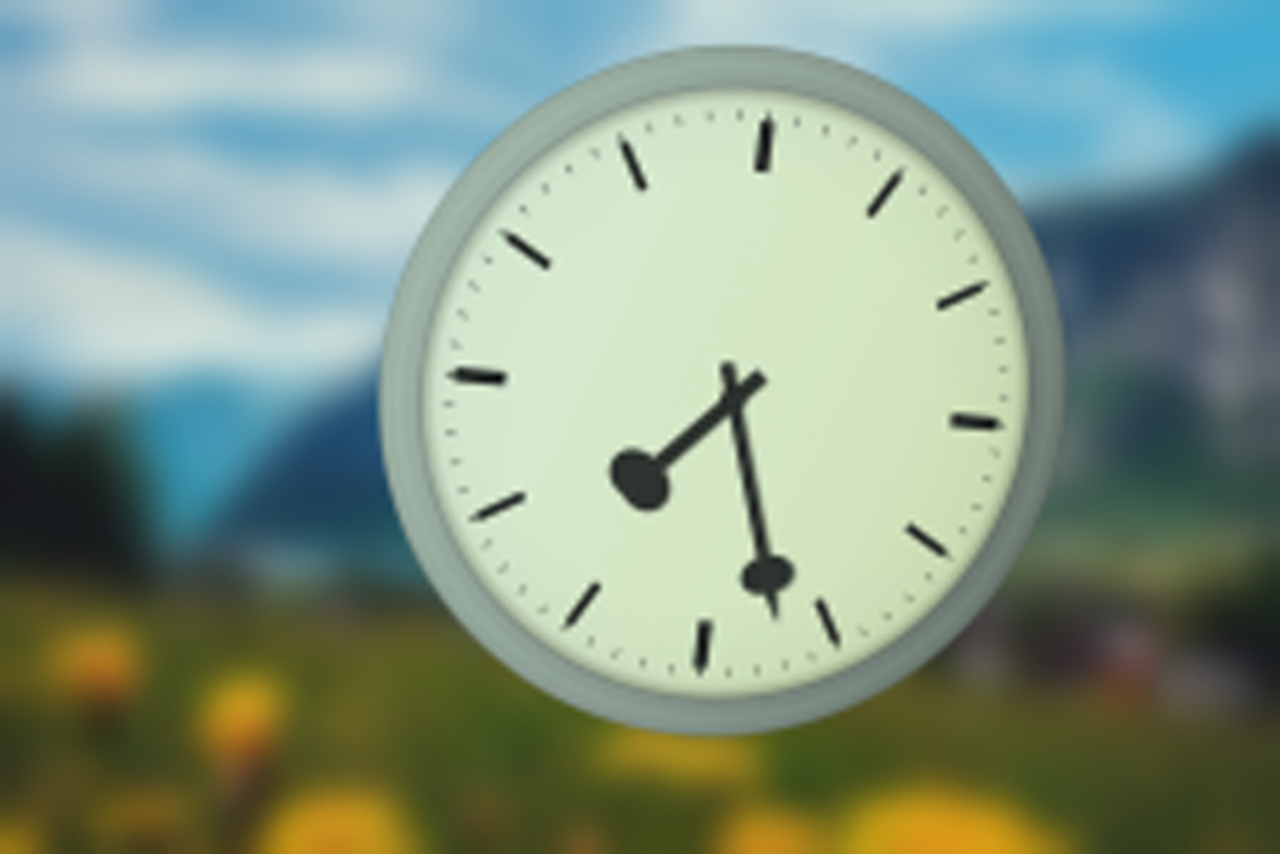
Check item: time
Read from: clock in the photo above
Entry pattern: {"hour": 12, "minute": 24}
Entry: {"hour": 7, "minute": 27}
